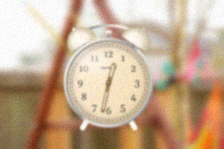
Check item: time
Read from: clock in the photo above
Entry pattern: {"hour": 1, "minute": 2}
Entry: {"hour": 12, "minute": 32}
